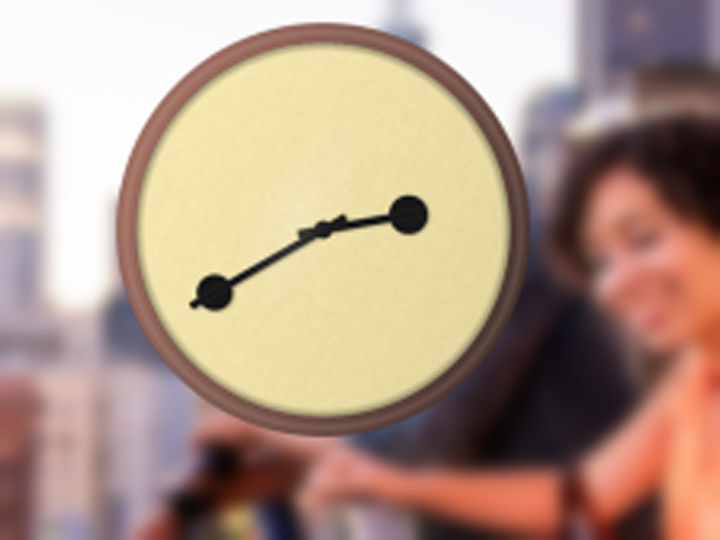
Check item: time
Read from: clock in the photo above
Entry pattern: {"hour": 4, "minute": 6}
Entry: {"hour": 2, "minute": 40}
